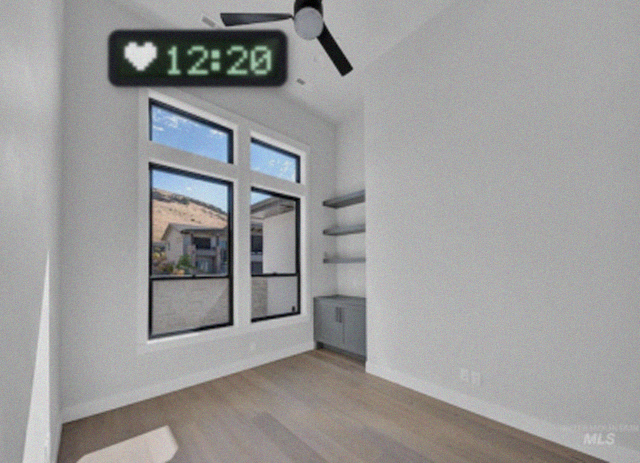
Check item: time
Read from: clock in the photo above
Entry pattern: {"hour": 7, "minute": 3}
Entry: {"hour": 12, "minute": 20}
